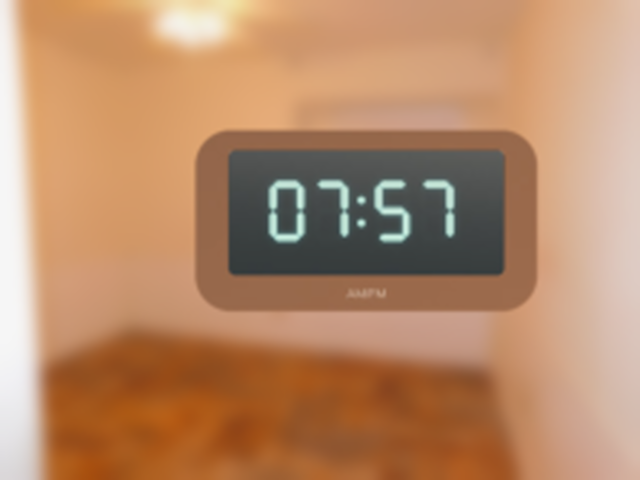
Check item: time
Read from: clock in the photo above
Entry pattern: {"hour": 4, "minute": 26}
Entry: {"hour": 7, "minute": 57}
